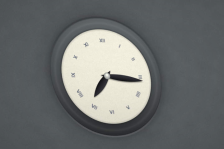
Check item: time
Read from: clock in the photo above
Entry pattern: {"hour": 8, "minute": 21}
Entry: {"hour": 7, "minute": 16}
